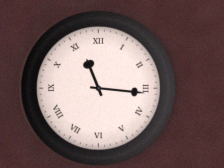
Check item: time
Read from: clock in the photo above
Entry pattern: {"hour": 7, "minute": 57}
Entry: {"hour": 11, "minute": 16}
